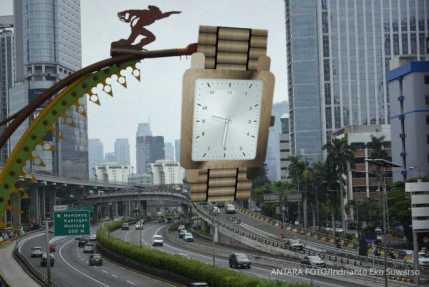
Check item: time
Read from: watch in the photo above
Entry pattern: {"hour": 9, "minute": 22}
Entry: {"hour": 9, "minute": 31}
